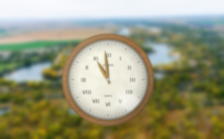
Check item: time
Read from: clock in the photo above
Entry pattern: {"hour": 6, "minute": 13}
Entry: {"hour": 10, "minute": 59}
